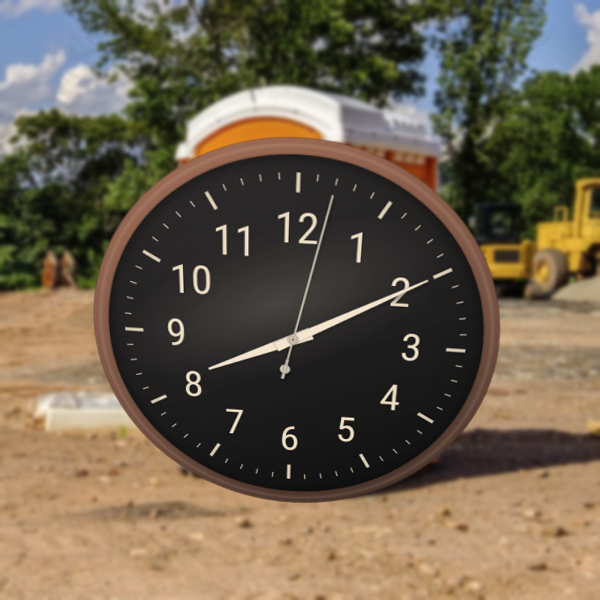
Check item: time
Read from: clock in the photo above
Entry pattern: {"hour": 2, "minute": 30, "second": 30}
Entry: {"hour": 8, "minute": 10, "second": 2}
